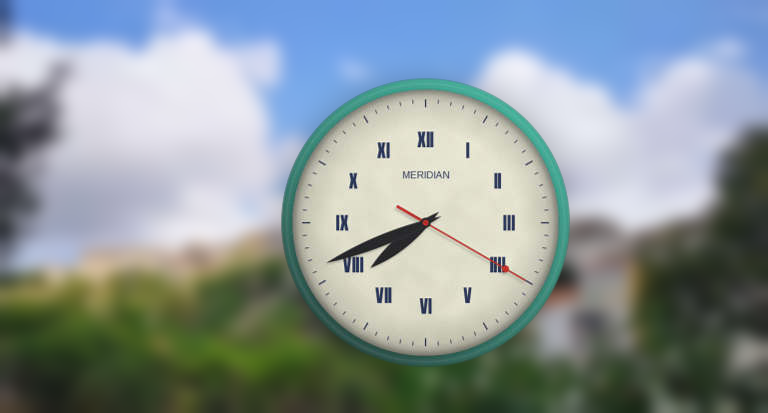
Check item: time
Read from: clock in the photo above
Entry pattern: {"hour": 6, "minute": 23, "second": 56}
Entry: {"hour": 7, "minute": 41, "second": 20}
